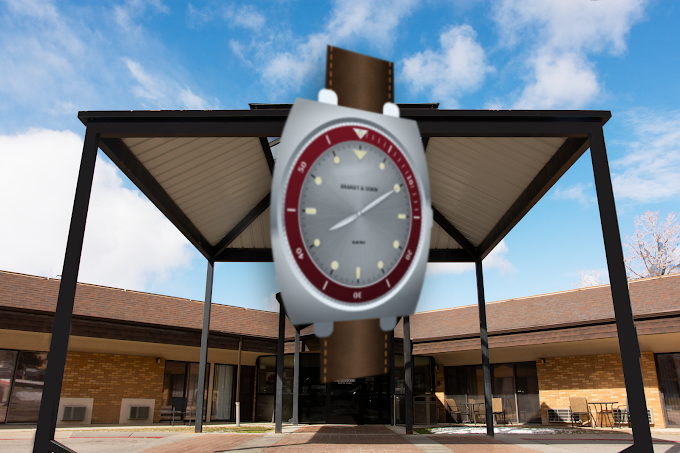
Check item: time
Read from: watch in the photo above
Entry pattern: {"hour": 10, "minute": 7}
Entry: {"hour": 8, "minute": 10}
